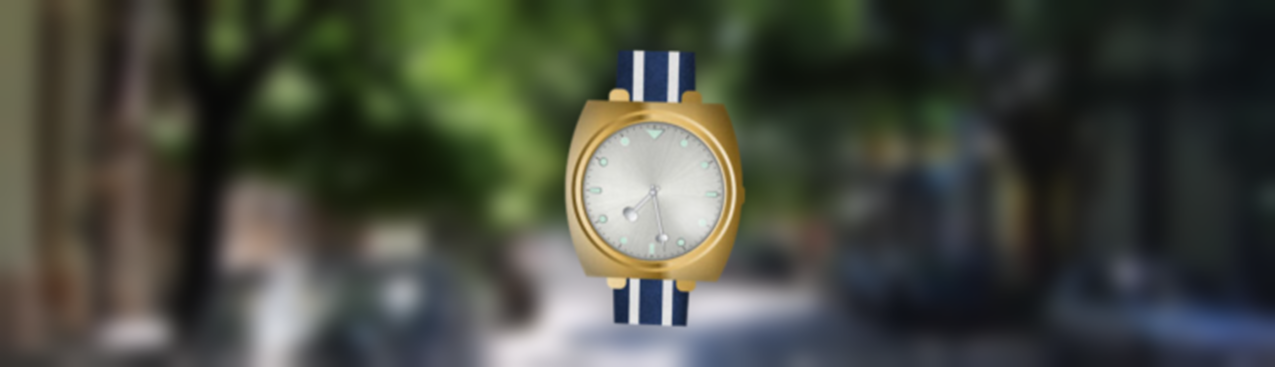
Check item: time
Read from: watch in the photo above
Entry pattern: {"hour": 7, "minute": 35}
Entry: {"hour": 7, "minute": 28}
